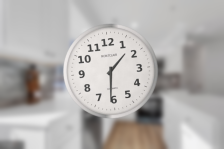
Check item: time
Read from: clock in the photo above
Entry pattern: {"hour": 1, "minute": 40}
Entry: {"hour": 1, "minute": 31}
